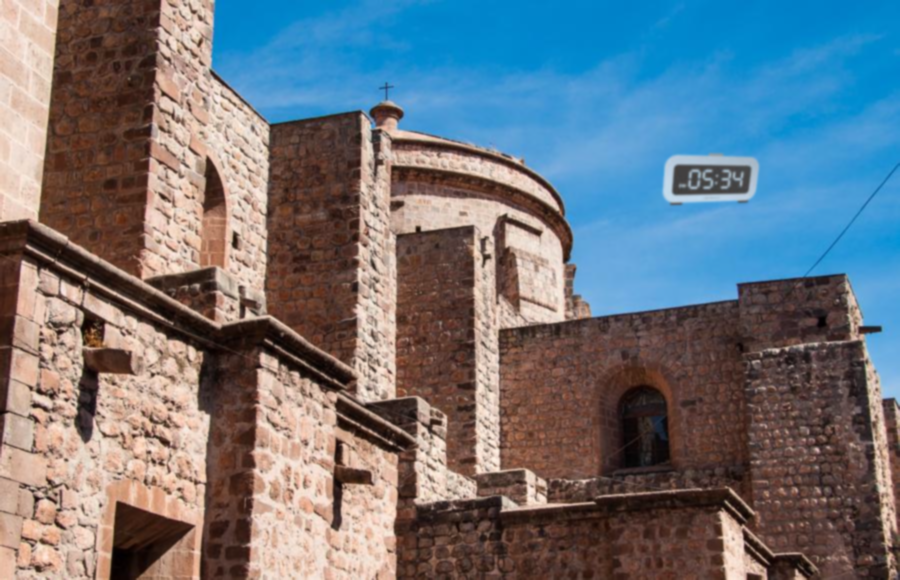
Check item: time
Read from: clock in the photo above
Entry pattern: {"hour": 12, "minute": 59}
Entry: {"hour": 5, "minute": 34}
